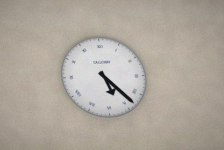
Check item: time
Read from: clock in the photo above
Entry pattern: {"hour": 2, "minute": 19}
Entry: {"hour": 5, "minute": 23}
